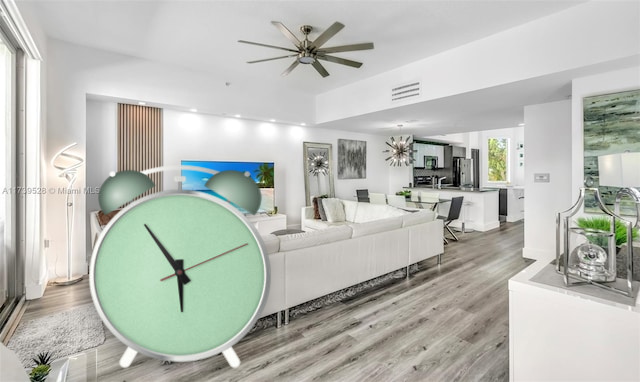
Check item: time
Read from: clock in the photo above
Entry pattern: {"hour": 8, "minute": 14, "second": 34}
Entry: {"hour": 5, "minute": 54, "second": 11}
